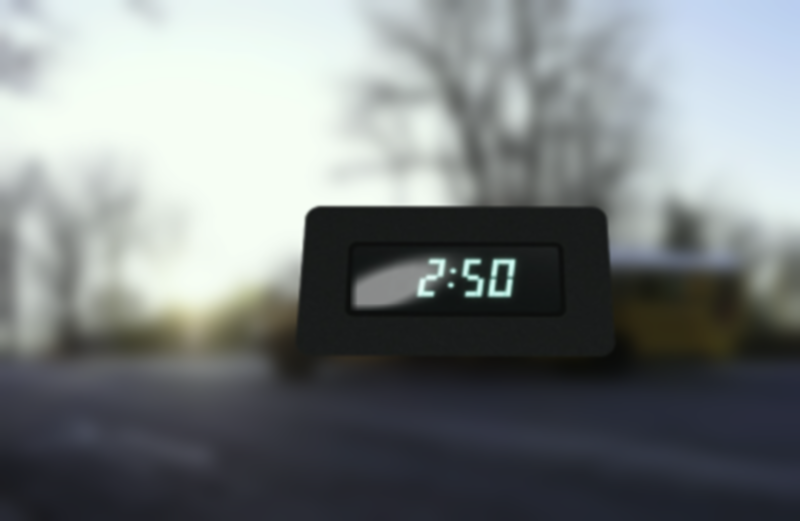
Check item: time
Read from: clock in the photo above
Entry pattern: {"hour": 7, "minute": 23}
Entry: {"hour": 2, "minute": 50}
